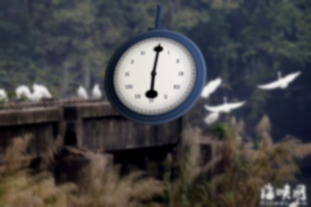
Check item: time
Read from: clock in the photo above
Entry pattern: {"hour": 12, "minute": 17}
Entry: {"hour": 6, "minute": 1}
